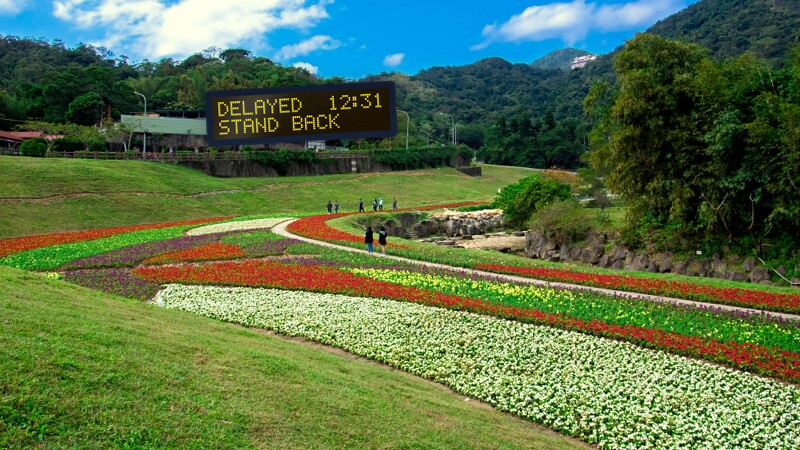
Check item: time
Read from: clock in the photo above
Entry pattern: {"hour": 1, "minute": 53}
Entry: {"hour": 12, "minute": 31}
